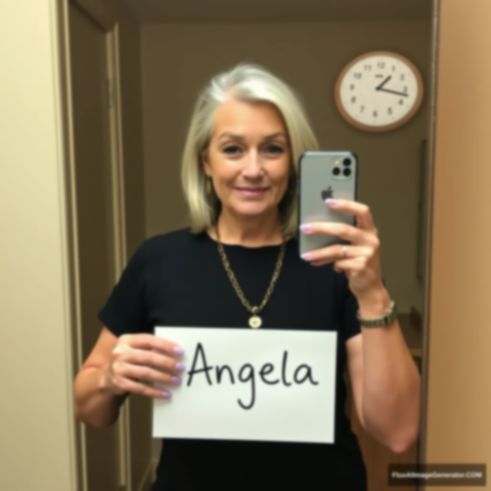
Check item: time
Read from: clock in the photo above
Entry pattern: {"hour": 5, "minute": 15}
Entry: {"hour": 1, "minute": 17}
